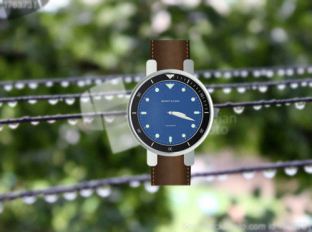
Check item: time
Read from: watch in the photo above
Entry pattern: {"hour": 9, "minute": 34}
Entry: {"hour": 3, "minute": 18}
